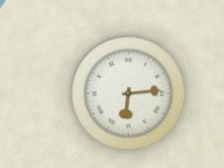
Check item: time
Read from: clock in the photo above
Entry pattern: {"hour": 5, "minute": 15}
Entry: {"hour": 6, "minute": 14}
